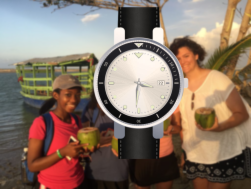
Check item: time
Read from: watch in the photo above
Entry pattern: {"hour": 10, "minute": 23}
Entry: {"hour": 3, "minute": 31}
